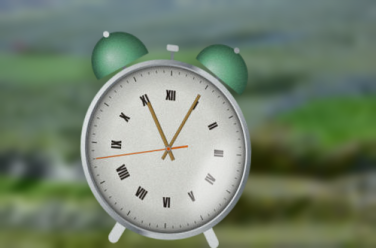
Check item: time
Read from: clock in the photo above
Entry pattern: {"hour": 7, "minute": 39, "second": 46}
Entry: {"hour": 11, "minute": 4, "second": 43}
